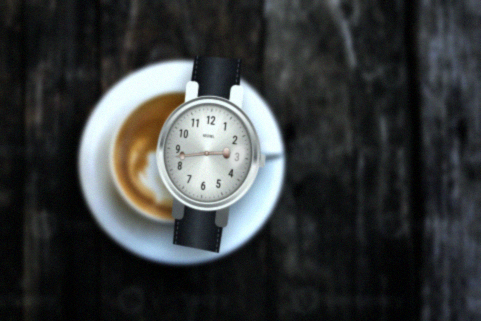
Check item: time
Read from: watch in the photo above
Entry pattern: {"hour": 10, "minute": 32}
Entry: {"hour": 2, "minute": 43}
